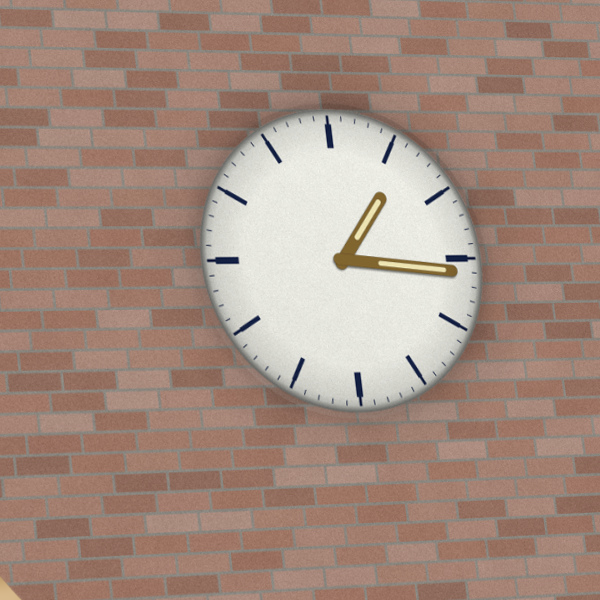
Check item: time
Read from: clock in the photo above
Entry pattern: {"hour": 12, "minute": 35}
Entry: {"hour": 1, "minute": 16}
